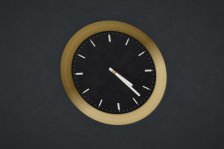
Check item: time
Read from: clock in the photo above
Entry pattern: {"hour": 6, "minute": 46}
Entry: {"hour": 4, "minute": 23}
